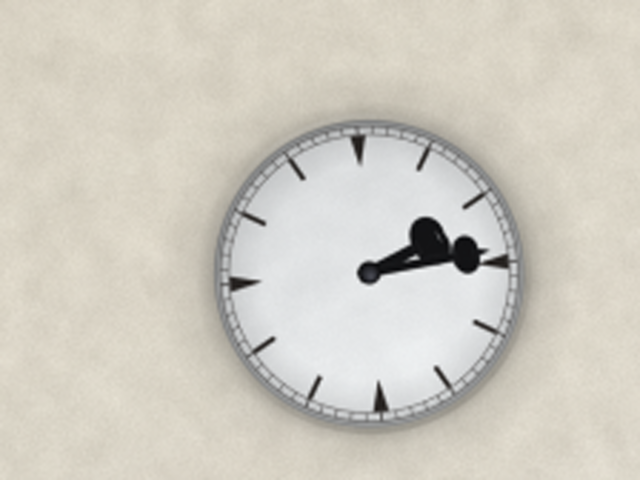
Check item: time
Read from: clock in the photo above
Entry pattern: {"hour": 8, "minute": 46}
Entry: {"hour": 2, "minute": 14}
